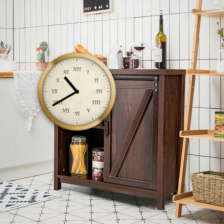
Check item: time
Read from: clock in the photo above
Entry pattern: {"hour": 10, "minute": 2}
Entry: {"hour": 10, "minute": 40}
